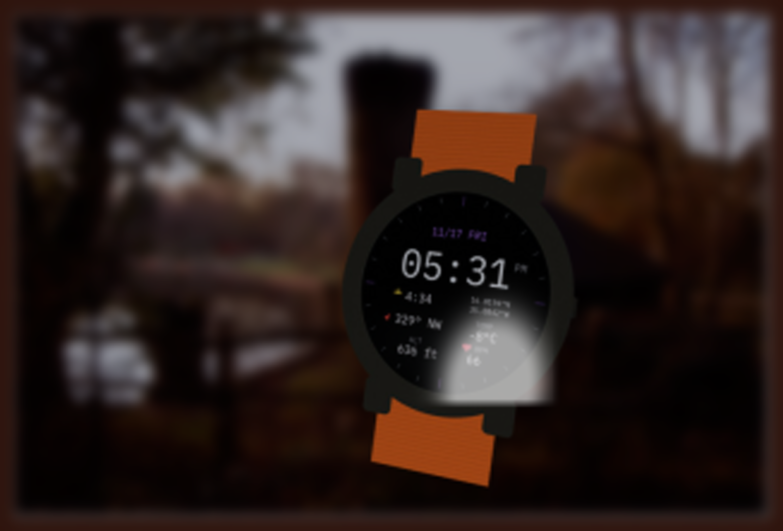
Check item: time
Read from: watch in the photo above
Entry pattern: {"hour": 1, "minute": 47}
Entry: {"hour": 5, "minute": 31}
